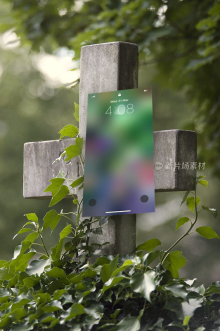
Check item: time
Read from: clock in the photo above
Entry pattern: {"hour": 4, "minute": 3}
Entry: {"hour": 4, "minute": 8}
